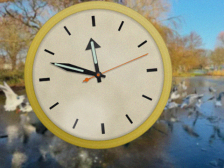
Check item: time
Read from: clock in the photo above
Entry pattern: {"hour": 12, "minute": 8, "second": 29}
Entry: {"hour": 11, "minute": 48, "second": 12}
